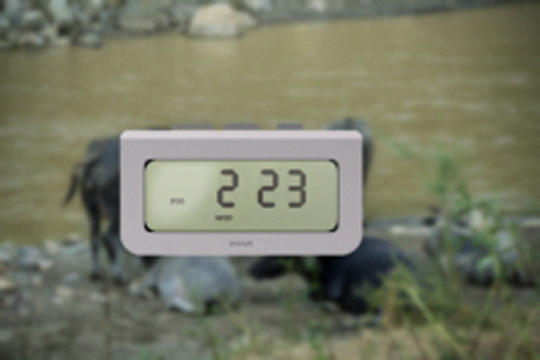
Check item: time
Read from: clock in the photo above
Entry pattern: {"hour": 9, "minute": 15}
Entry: {"hour": 2, "minute": 23}
